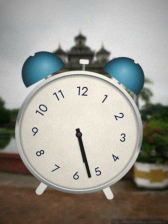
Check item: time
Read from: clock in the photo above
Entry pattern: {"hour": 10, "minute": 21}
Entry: {"hour": 5, "minute": 27}
